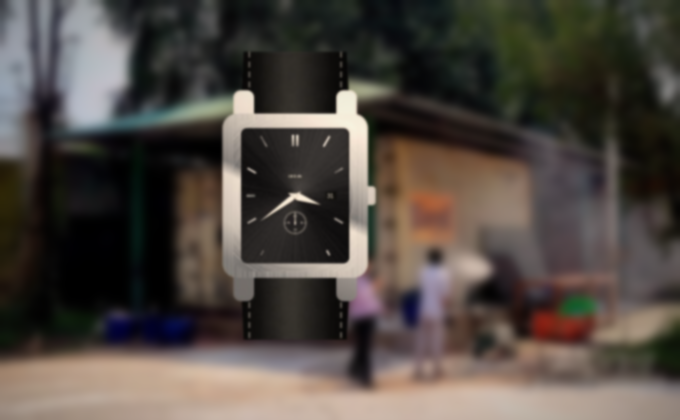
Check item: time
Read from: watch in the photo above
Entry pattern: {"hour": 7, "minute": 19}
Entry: {"hour": 3, "minute": 39}
